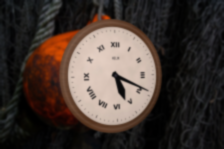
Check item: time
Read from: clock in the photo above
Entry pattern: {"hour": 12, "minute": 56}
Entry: {"hour": 5, "minute": 19}
